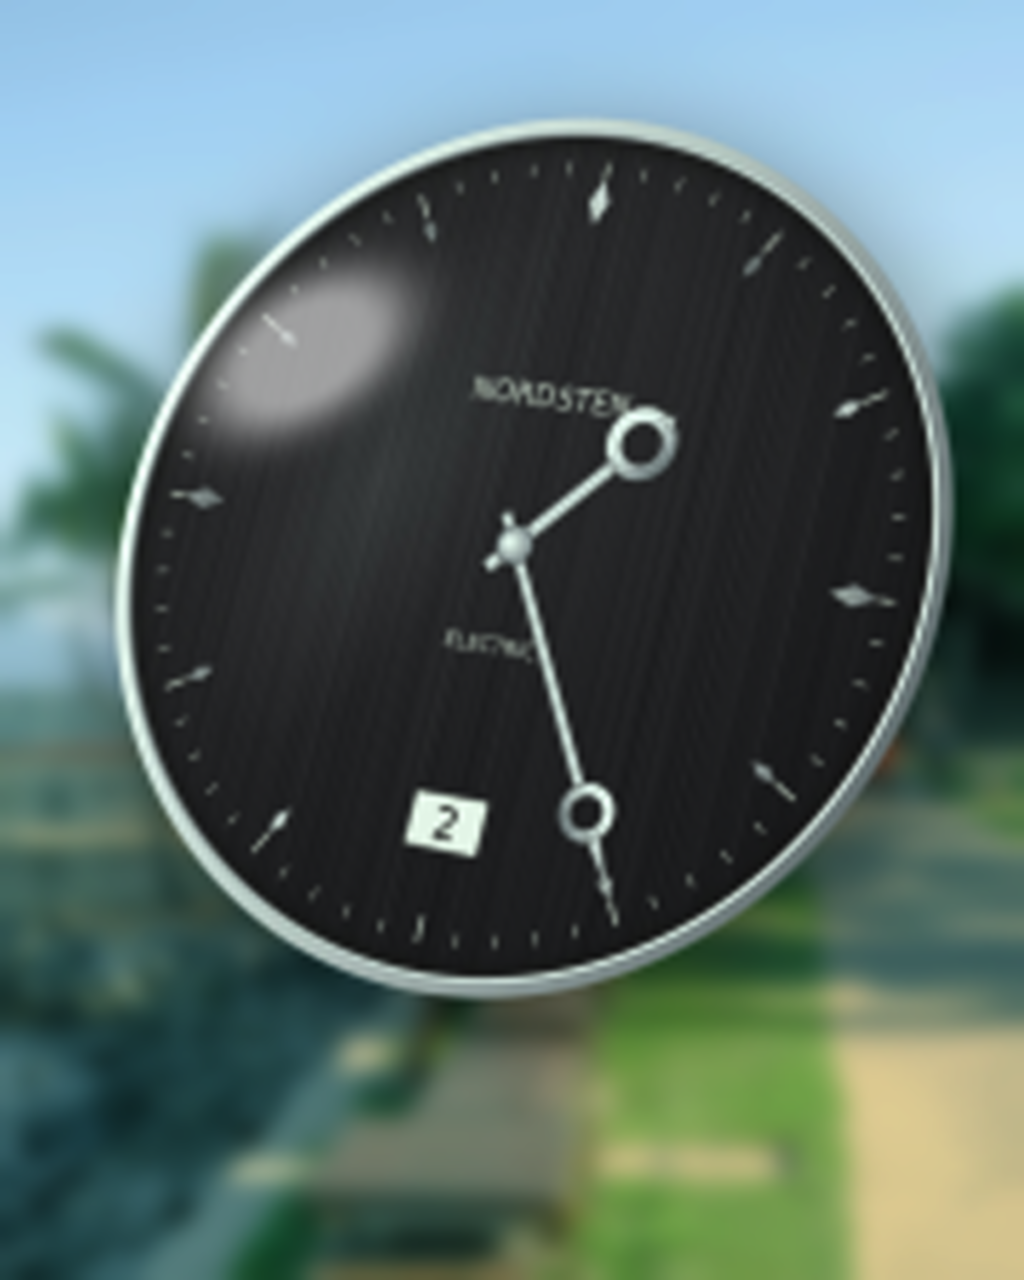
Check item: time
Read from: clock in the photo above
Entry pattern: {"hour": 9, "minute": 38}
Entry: {"hour": 1, "minute": 25}
